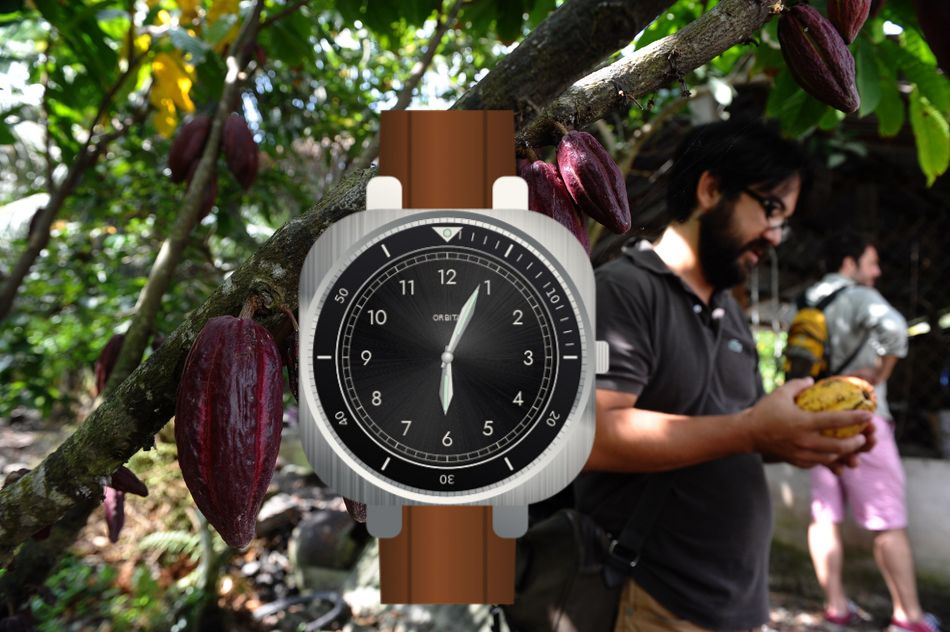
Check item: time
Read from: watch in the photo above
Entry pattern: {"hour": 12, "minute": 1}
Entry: {"hour": 6, "minute": 4}
